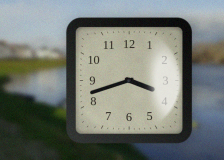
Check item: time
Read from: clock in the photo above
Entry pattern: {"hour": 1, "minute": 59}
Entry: {"hour": 3, "minute": 42}
